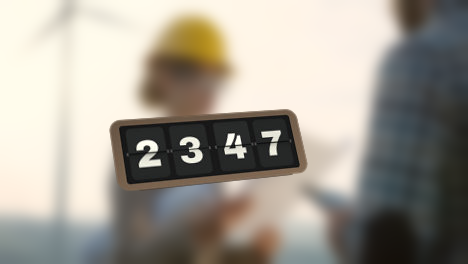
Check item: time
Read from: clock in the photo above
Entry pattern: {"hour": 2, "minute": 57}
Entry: {"hour": 23, "minute": 47}
